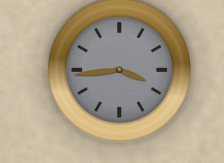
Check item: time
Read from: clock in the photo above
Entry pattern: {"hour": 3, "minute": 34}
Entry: {"hour": 3, "minute": 44}
